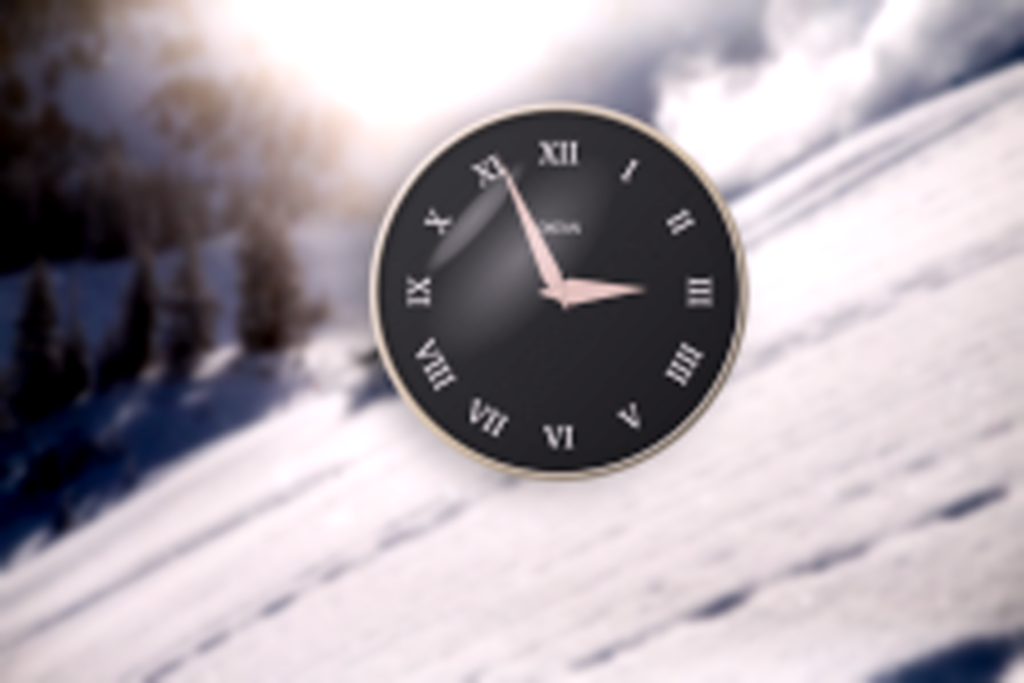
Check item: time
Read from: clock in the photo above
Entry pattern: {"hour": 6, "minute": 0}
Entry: {"hour": 2, "minute": 56}
